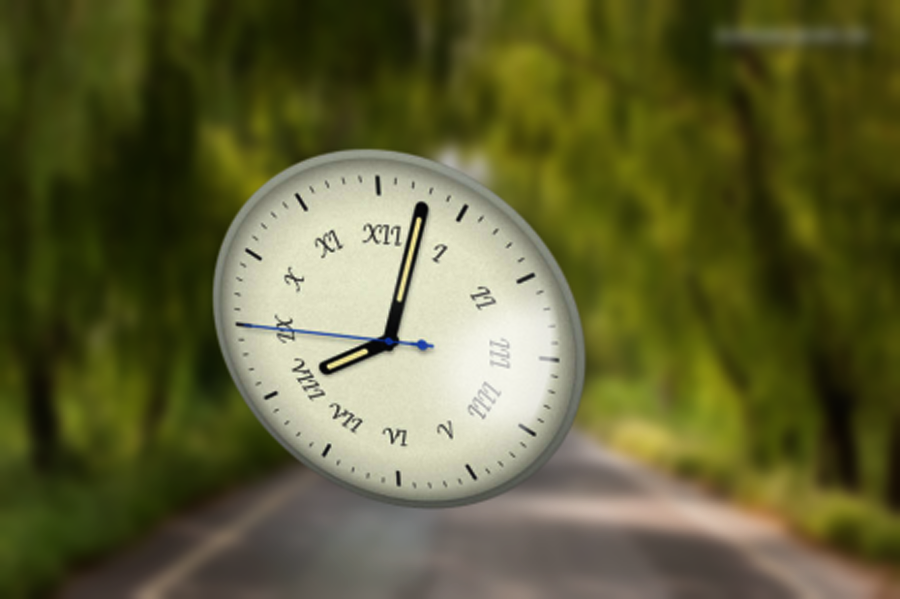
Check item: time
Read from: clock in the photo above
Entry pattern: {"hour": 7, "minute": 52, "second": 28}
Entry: {"hour": 8, "minute": 2, "second": 45}
